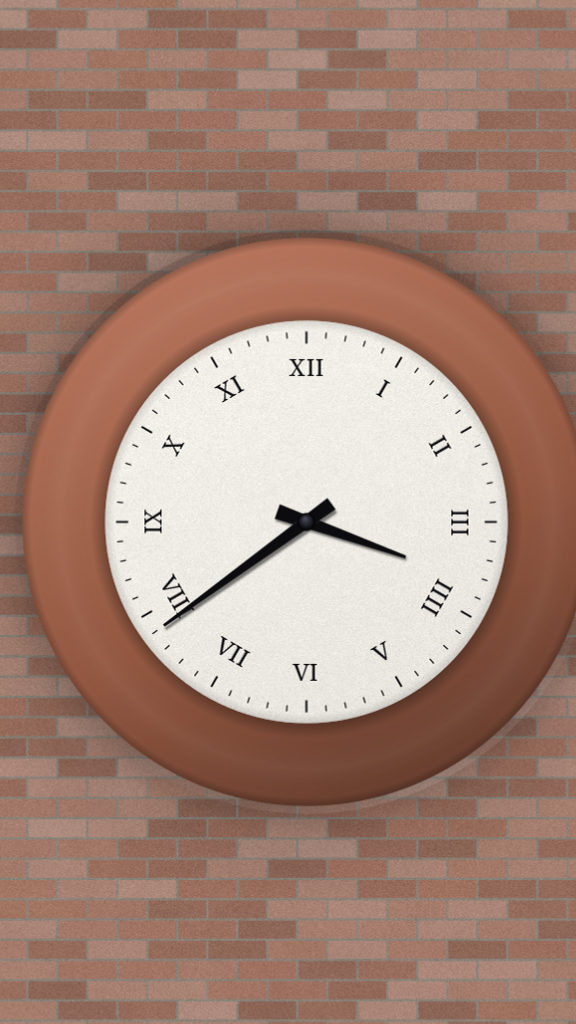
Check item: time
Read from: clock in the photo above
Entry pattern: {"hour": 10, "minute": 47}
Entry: {"hour": 3, "minute": 39}
